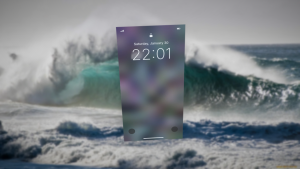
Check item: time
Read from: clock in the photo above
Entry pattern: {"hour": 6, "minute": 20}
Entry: {"hour": 22, "minute": 1}
